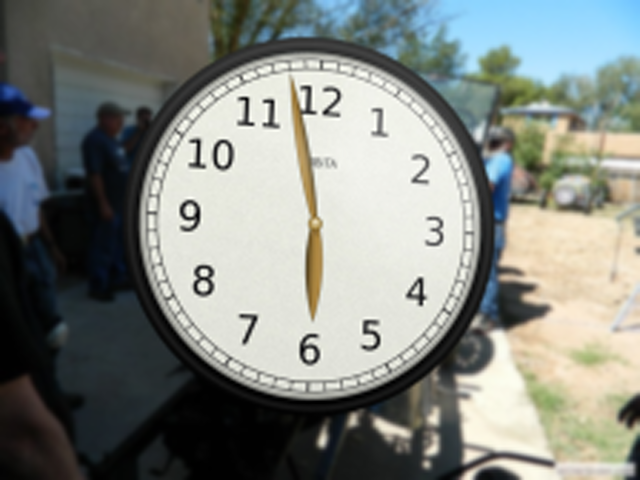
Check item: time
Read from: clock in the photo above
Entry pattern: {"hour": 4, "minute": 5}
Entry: {"hour": 5, "minute": 58}
